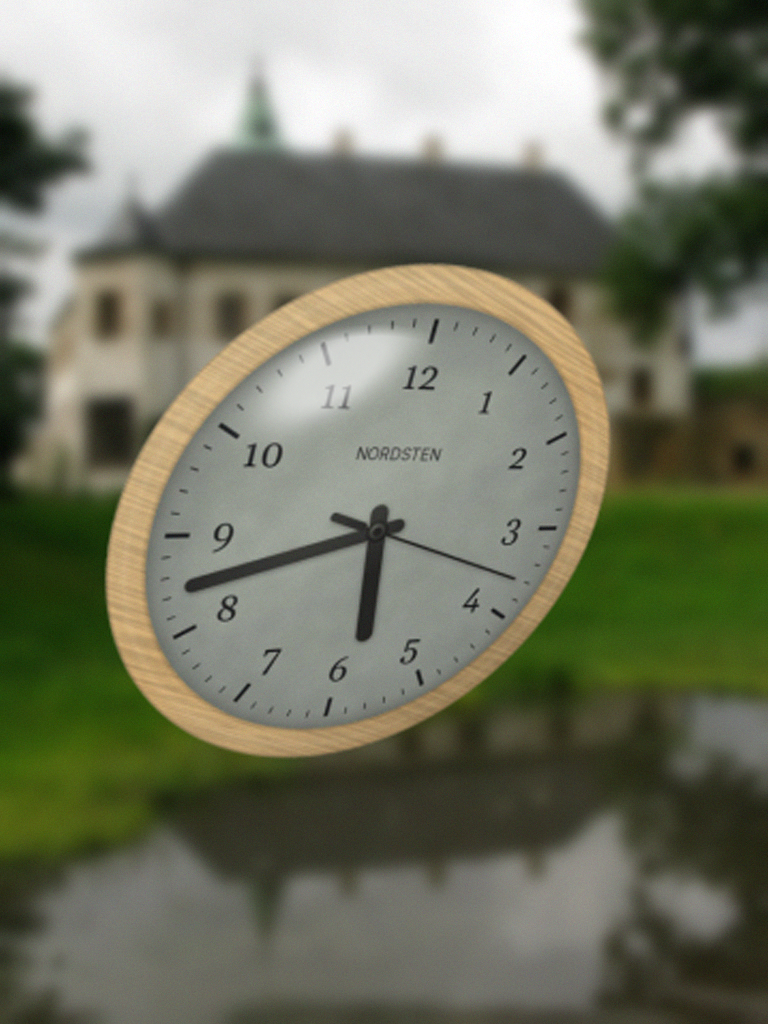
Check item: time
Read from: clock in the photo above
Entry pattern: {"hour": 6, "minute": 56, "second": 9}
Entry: {"hour": 5, "minute": 42, "second": 18}
